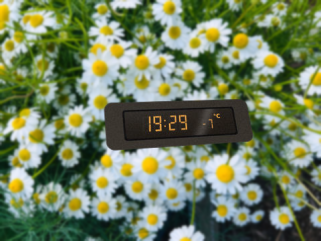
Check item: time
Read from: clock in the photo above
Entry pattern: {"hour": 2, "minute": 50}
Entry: {"hour": 19, "minute": 29}
